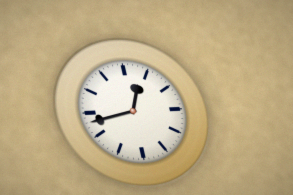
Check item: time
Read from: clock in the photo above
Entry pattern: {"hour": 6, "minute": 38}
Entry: {"hour": 12, "minute": 43}
